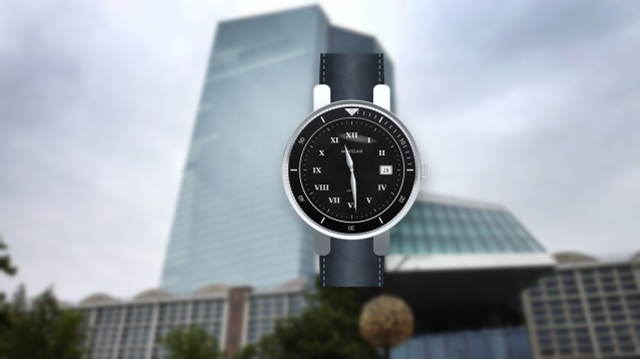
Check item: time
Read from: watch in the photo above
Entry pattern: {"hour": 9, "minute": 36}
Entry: {"hour": 11, "minute": 29}
